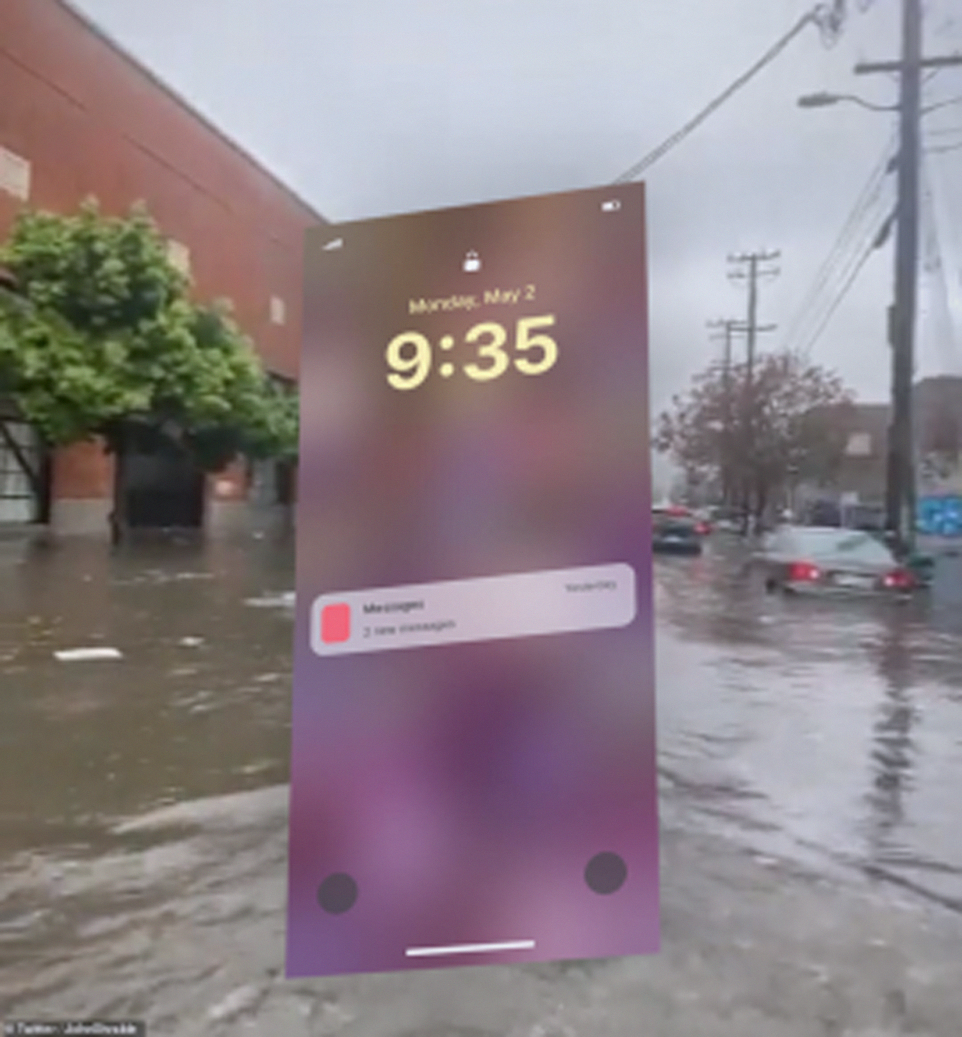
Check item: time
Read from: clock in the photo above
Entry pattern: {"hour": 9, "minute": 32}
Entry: {"hour": 9, "minute": 35}
